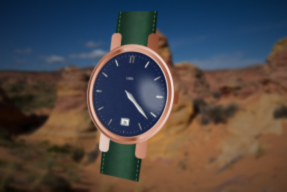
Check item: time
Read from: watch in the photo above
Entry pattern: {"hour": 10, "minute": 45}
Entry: {"hour": 4, "minute": 22}
